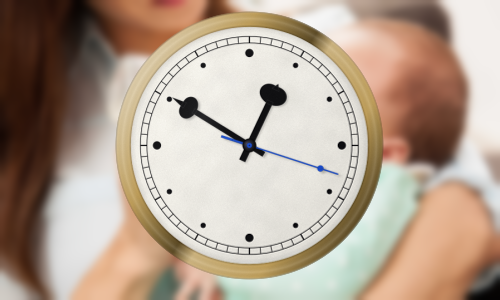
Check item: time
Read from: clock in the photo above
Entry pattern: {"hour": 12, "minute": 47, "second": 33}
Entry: {"hour": 12, "minute": 50, "second": 18}
